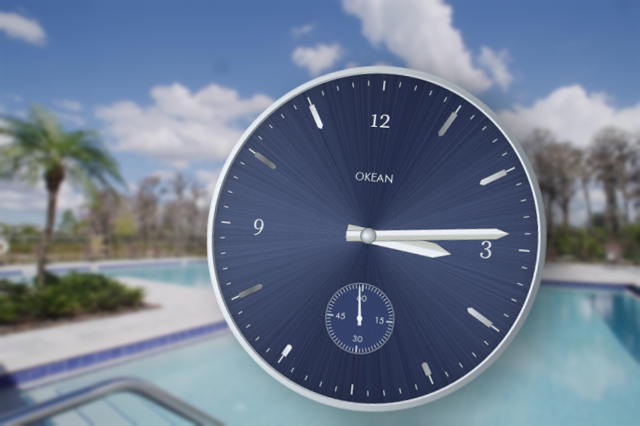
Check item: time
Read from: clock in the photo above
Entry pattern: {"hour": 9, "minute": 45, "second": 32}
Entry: {"hour": 3, "minute": 13, "second": 59}
